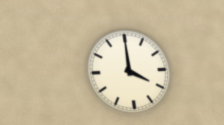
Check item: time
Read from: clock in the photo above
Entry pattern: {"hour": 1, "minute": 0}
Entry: {"hour": 4, "minute": 0}
